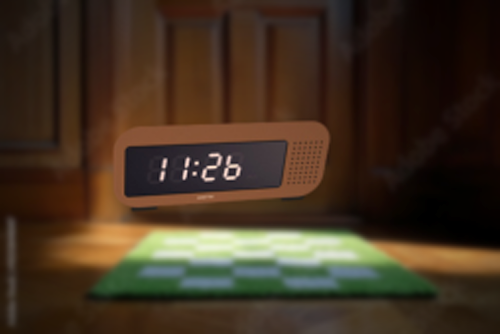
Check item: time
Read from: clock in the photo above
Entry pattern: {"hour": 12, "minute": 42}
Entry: {"hour": 11, "minute": 26}
